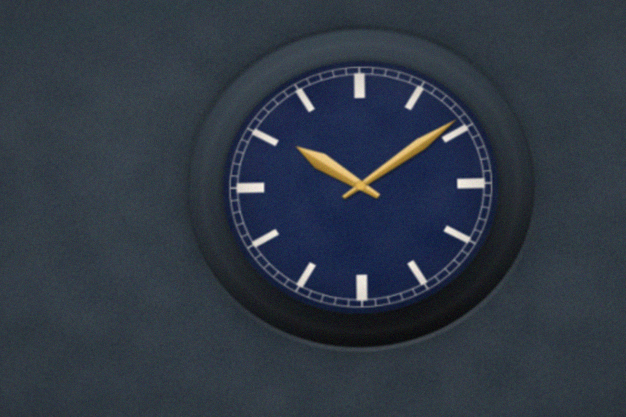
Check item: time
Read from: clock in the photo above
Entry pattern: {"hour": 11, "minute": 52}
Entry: {"hour": 10, "minute": 9}
